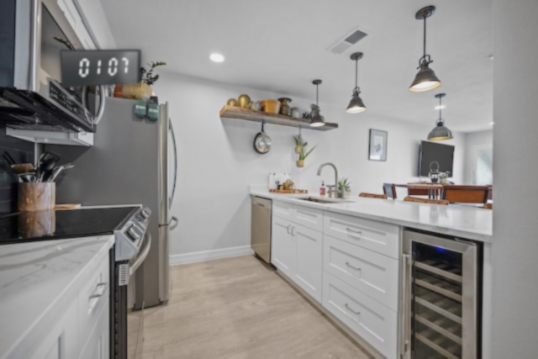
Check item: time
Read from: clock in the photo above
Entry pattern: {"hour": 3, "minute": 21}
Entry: {"hour": 1, "minute": 7}
